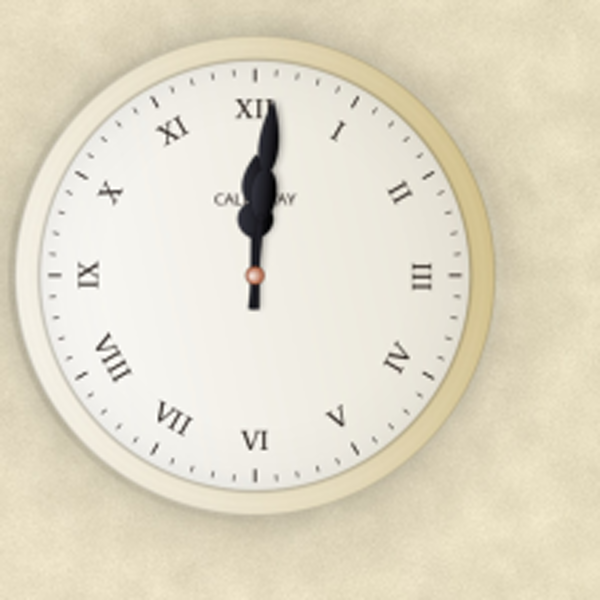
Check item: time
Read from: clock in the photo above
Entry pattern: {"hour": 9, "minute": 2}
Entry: {"hour": 12, "minute": 1}
